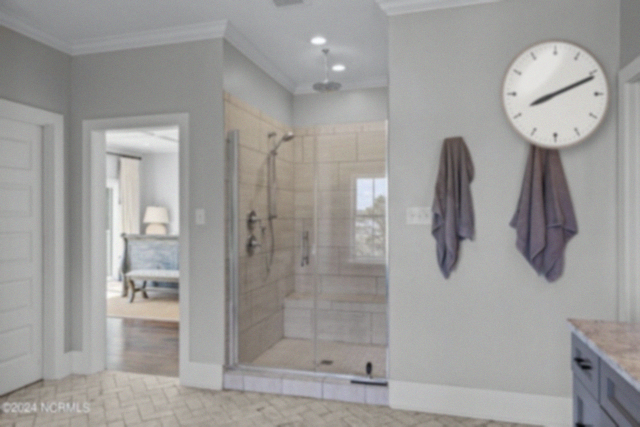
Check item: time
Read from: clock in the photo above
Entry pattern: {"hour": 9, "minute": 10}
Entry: {"hour": 8, "minute": 11}
